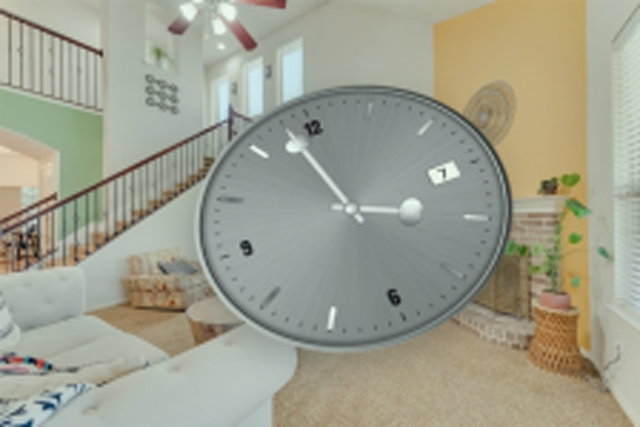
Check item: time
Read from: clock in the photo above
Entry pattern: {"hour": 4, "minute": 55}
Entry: {"hour": 3, "minute": 58}
